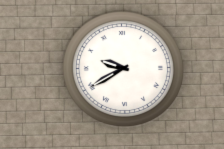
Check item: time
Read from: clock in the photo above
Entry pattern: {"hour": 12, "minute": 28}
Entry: {"hour": 9, "minute": 40}
